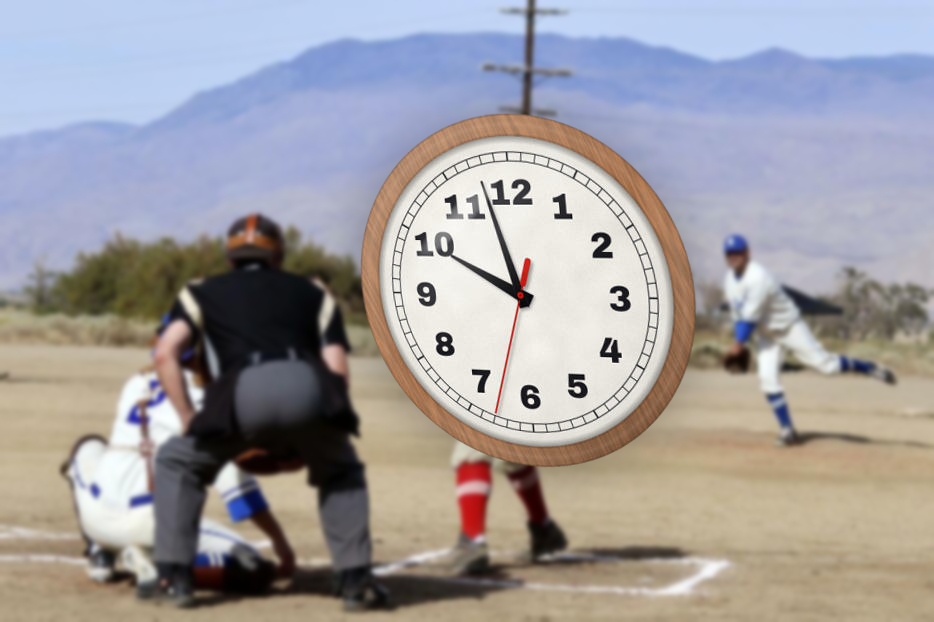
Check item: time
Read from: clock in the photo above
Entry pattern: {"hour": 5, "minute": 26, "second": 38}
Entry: {"hour": 9, "minute": 57, "second": 33}
